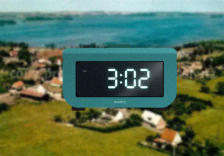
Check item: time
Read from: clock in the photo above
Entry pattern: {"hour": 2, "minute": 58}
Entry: {"hour": 3, "minute": 2}
